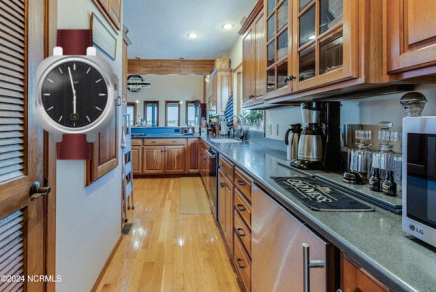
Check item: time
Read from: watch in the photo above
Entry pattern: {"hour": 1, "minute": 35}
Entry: {"hour": 5, "minute": 58}
